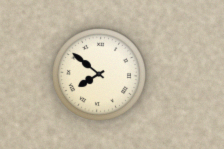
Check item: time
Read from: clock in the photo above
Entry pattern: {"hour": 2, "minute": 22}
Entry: {"hour": 7, "minute": 51}
